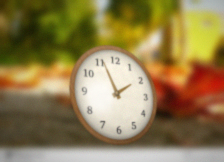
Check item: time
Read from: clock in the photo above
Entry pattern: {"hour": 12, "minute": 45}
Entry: {"hour": 1, "minute": 56}
